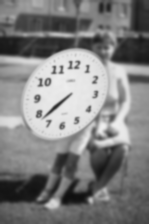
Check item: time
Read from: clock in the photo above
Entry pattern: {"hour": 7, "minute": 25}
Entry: {"hour": 7, "minute": 38}
